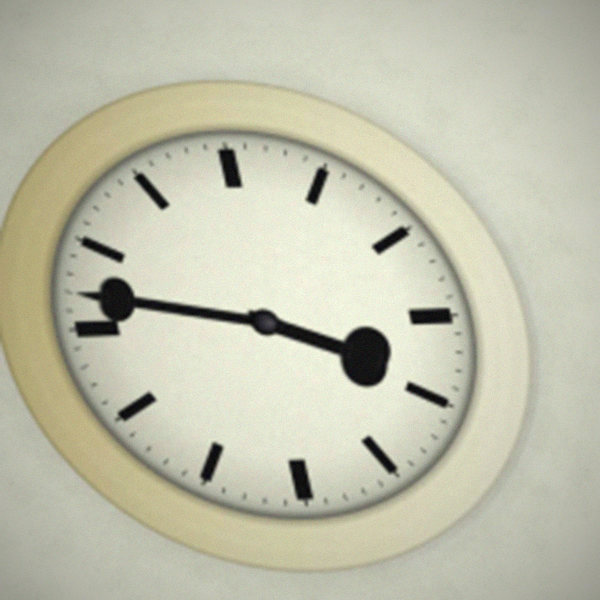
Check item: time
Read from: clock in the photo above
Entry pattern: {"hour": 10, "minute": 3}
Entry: {"hour": 3, "minute": 47}
